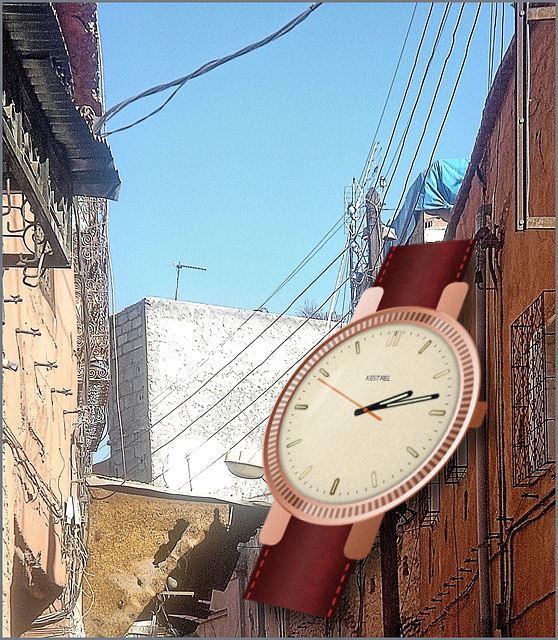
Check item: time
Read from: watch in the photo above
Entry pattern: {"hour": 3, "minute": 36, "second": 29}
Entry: {"hour": 2, "minute": 12, "second": 49}
